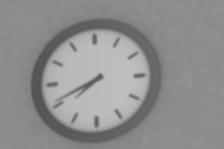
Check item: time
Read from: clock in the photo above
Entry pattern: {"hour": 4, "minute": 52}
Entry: {"hour": 7, "minute": 41}
